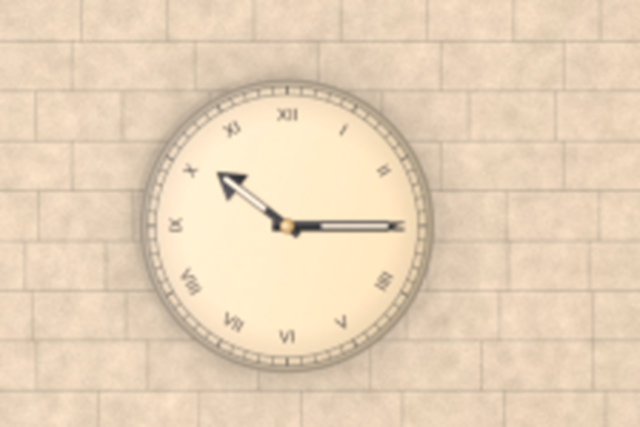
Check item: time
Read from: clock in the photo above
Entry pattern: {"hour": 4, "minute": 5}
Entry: {"hour": 10, "minute": 15}
